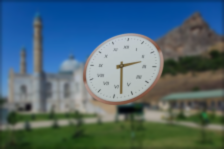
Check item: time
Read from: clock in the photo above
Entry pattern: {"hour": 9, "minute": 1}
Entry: {"hour": 2, "minute": 28}
